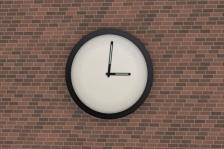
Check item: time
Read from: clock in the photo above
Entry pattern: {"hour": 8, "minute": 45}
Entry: {"hour": 3, "minute": 1}
